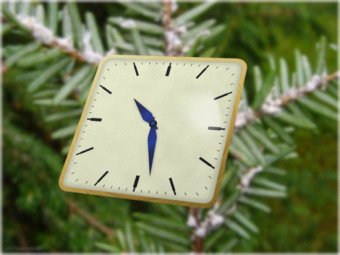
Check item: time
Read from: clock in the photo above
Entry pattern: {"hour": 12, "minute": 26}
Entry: {"hour": 10, "minute": 28}
